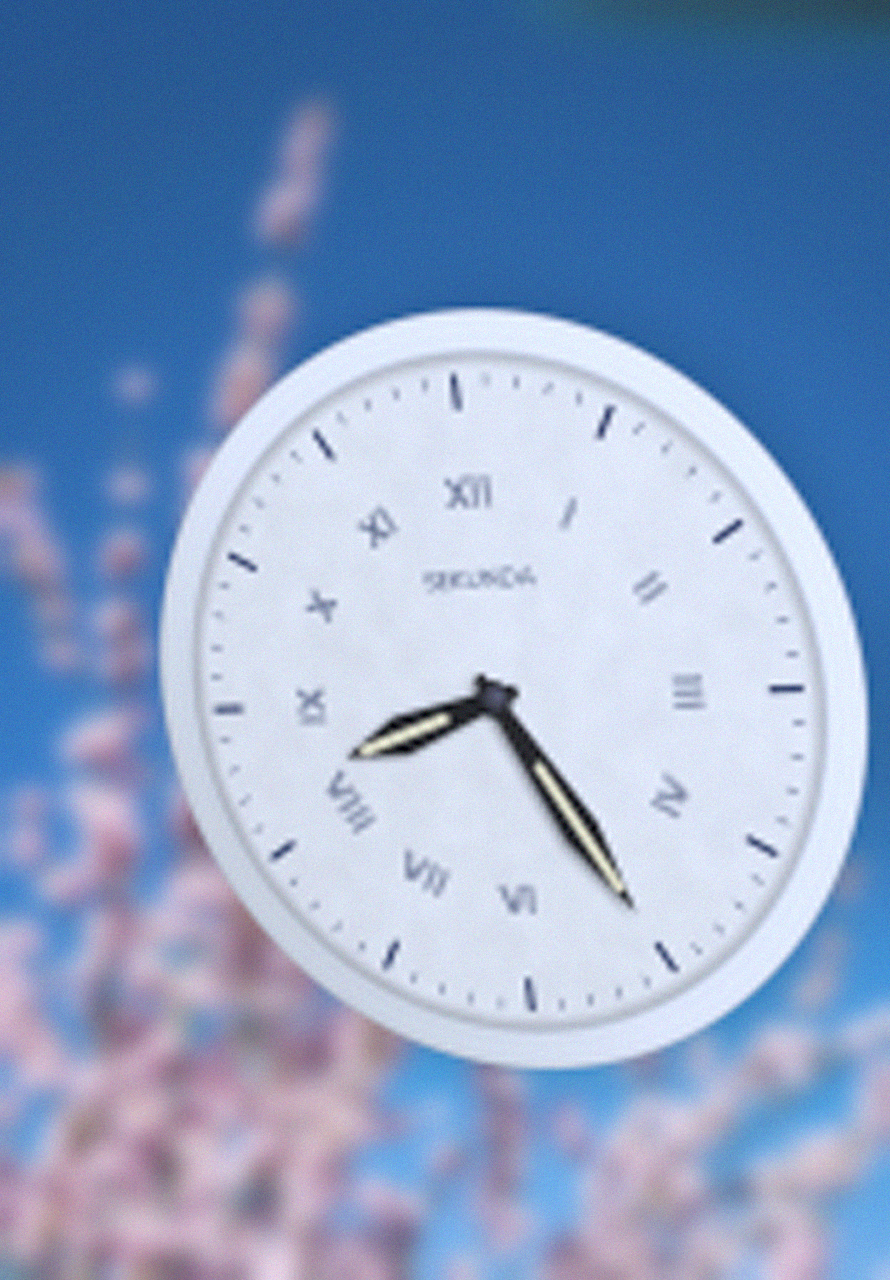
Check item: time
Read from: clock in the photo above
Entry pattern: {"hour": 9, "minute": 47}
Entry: {"hour": 8, "minute": 25}
